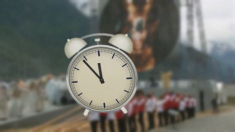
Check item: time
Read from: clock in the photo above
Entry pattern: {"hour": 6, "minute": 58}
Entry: {"hour": 11, "minute": 54}
